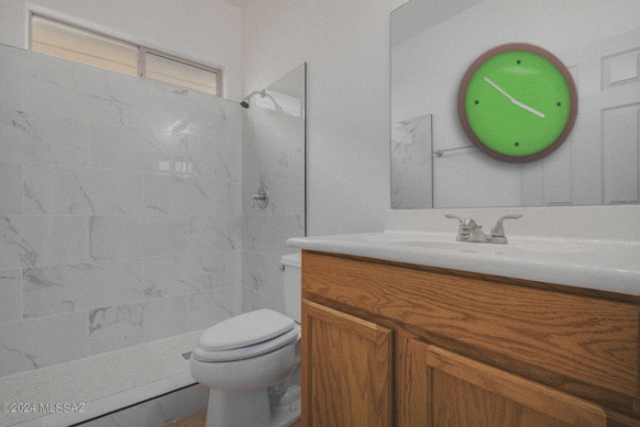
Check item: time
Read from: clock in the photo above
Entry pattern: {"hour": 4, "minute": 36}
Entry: {"hour": 3, "minute": 51}
